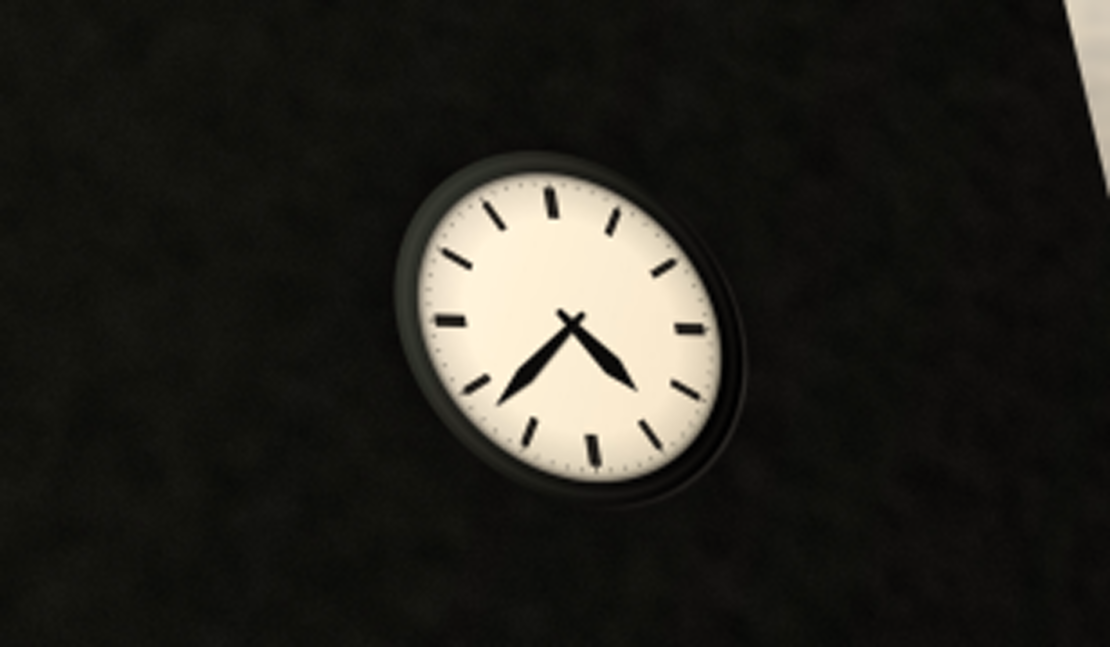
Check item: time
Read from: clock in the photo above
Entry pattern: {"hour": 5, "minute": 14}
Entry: {"hour": 4, "minute": 38}
